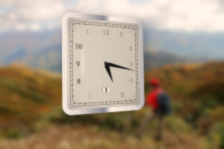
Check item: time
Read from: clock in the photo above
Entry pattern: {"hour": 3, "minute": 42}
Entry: {"hour": 5, "minute": 17}
